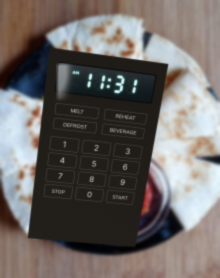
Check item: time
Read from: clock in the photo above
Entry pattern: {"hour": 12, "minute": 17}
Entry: {"hour": 11, "minute": 31}
